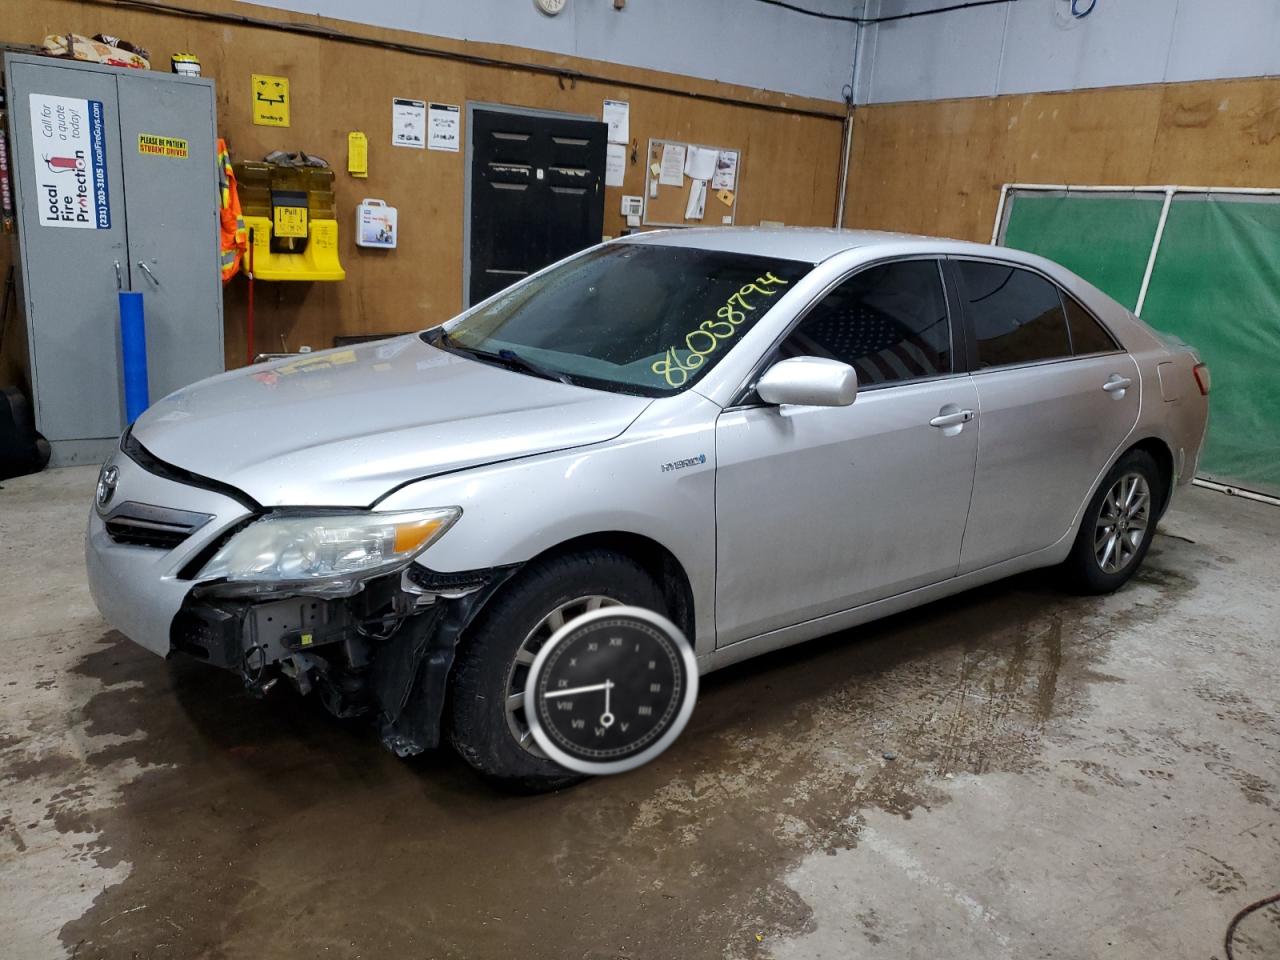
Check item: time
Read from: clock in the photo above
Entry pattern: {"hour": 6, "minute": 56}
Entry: {"hour": 5, "minute": 43}
